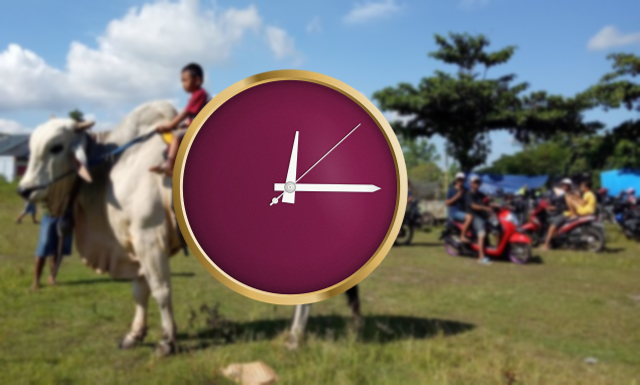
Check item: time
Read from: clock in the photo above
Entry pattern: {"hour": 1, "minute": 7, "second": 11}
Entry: {"hour": 12, "minute": 15, "second": 8}
